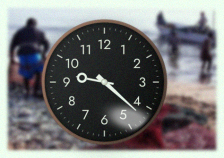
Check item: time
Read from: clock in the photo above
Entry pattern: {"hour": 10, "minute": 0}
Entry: {"hour": 9, "minute": 22}
